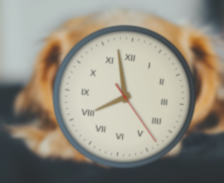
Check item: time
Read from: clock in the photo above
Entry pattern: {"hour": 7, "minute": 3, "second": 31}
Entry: {"hour": 7, "minute": 57, "second": 23}
